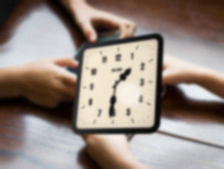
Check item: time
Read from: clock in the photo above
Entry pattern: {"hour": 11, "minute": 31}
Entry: {"hour": 1, "minute": 31}
